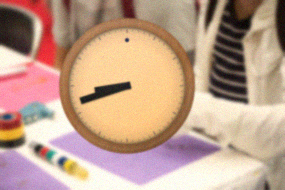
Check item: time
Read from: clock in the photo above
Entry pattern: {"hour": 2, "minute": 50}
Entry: {"hour": 8, "minute": 42}
